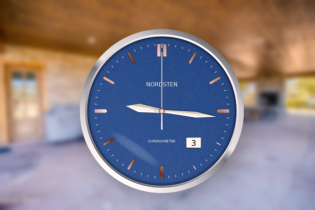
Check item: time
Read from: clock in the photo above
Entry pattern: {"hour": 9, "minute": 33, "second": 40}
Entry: {"hour": 9, "minute": 16, "second": 0}
